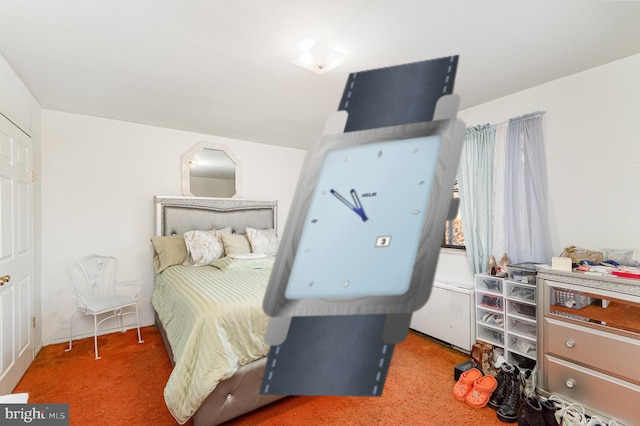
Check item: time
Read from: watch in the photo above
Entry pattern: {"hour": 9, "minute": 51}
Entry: {"hour": 10, "minute": 51}
